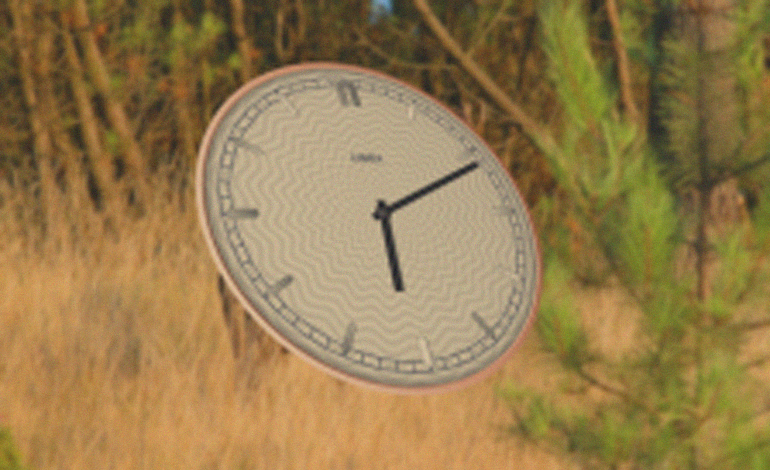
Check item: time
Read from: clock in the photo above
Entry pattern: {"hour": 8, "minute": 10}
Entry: {"hour": 6, "minute": 11}
